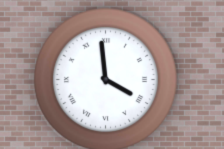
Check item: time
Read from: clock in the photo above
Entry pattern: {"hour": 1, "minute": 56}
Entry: {"hour": 3, "minute": 59}
